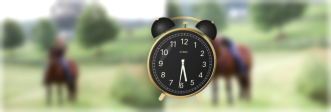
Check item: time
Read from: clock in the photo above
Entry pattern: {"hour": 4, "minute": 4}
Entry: {"hour": 5, "minute": 31}
